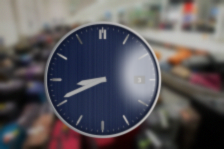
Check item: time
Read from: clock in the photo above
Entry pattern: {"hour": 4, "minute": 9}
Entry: {"hour": 8, "minute": 41}
